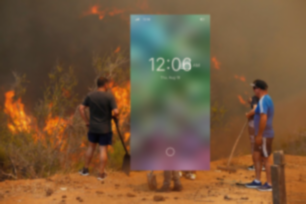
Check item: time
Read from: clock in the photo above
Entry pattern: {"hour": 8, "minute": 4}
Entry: {"hour": 12, "minute": 6}
